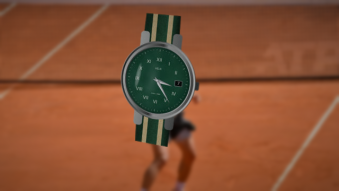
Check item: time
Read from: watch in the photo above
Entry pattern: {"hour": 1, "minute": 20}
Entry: {"hour": 3, "minute": 24}
